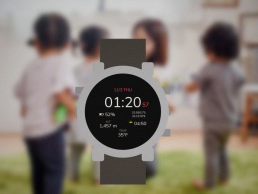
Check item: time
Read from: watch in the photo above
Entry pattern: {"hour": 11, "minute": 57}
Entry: {"hour": 1, "minute": 20}
